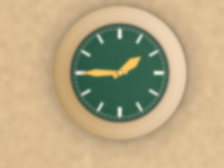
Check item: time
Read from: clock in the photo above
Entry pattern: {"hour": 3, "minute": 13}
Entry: {"hour": 1, "minute": 45}
